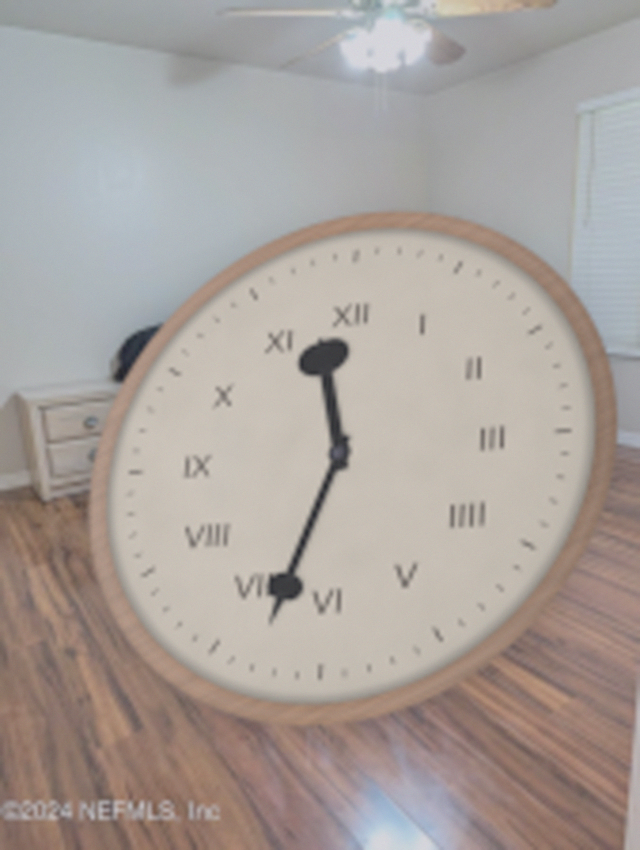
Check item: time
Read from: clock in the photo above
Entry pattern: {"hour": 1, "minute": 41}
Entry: {"hour": 11, "minute": 33}
